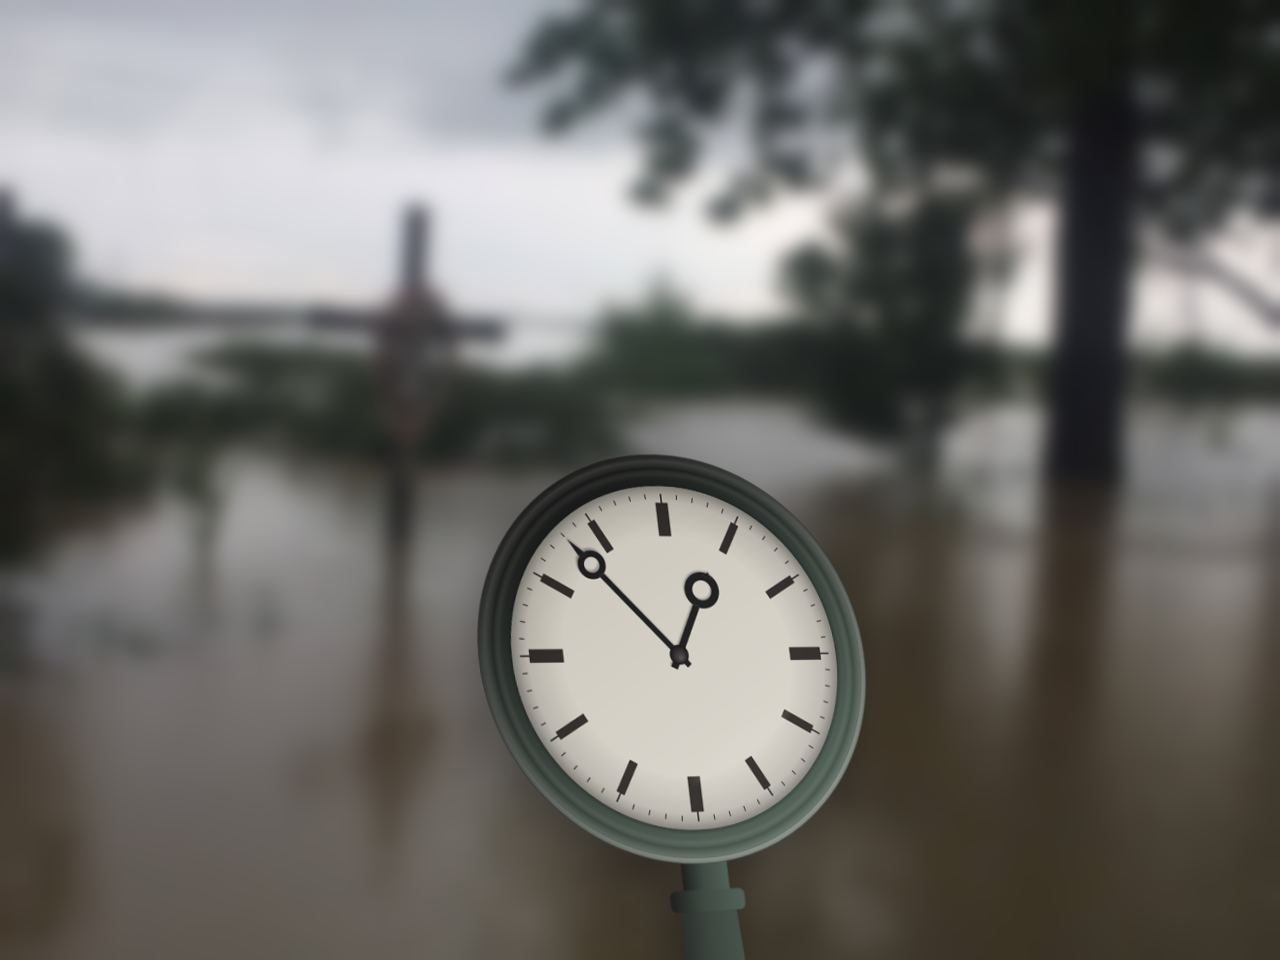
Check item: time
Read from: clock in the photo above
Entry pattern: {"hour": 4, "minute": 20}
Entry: {"hour": 12, "minute": 53}
